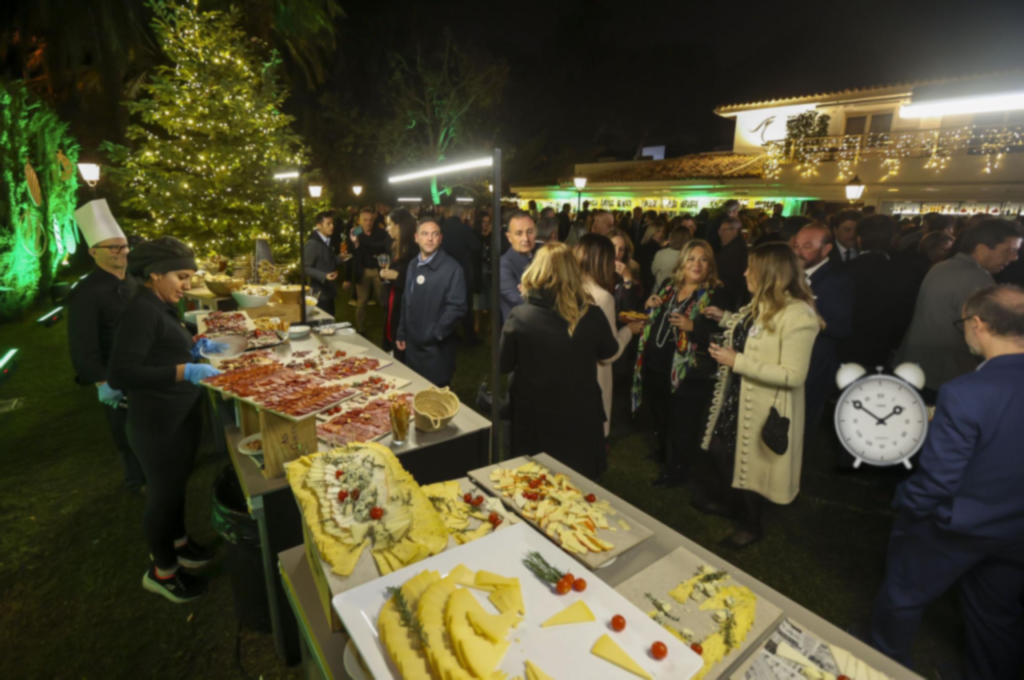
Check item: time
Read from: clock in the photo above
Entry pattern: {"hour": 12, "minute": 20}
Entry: {"hour": 1, "minute": 51}
